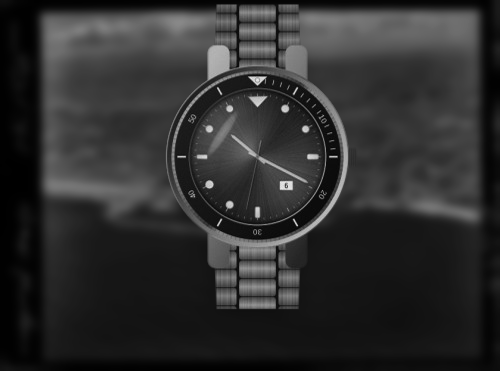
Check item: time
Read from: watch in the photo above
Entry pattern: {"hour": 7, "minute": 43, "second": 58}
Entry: {"hour": 10, "minute": 19, "second": 32}
